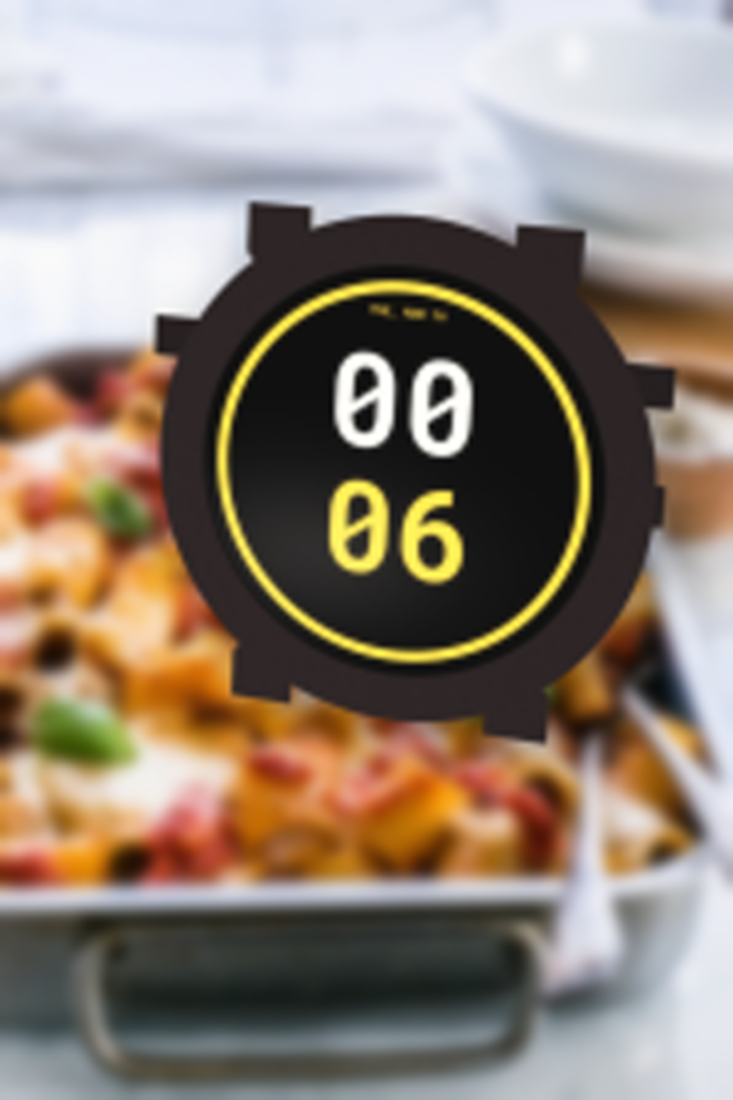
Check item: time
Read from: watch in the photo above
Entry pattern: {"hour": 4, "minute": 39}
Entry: {"hour": 0, "minute": 6}
